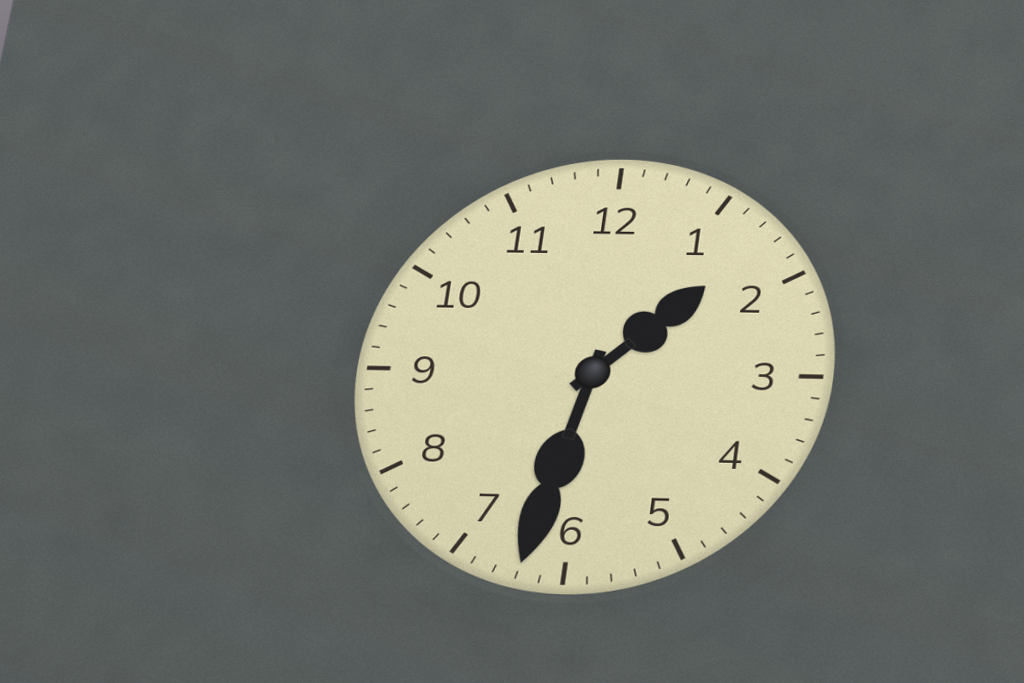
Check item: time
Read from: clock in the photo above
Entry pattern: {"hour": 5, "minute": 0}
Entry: {"hour": 1, "minute": 32}
